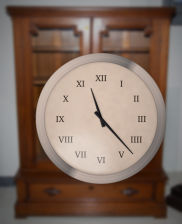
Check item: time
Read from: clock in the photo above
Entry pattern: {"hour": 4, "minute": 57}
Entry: {"hour": 11, "minute": 23}
